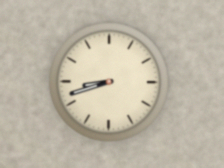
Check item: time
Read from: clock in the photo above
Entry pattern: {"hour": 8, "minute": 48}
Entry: {"hour": 8, "minute": 42}
